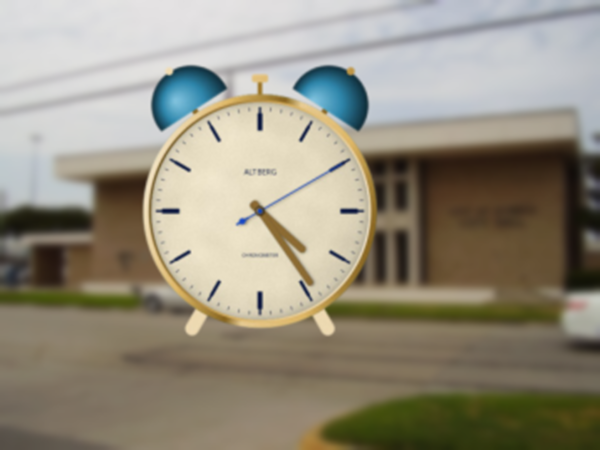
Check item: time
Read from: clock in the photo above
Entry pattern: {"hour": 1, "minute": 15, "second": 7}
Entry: {"hour": 4, "minute": 24, "second": 10}
